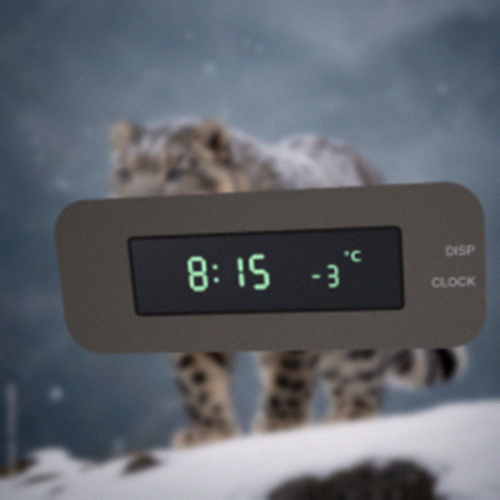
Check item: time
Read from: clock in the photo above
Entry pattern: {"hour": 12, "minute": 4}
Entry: {"hour": 8, "minute": 15}
